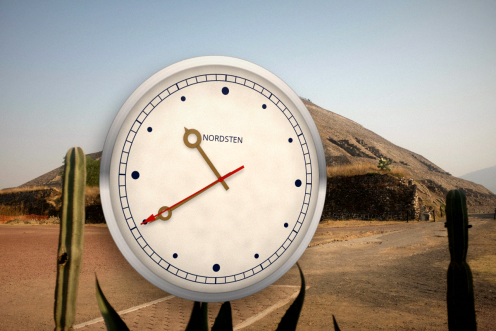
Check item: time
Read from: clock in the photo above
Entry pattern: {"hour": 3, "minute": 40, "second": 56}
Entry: {"hour": 10, "minute": 39, "second": 40}
